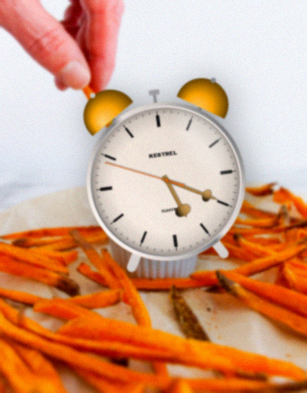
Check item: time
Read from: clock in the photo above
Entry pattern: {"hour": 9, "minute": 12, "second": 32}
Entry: {"hour": 5, "minute": 19, "second": 49}
